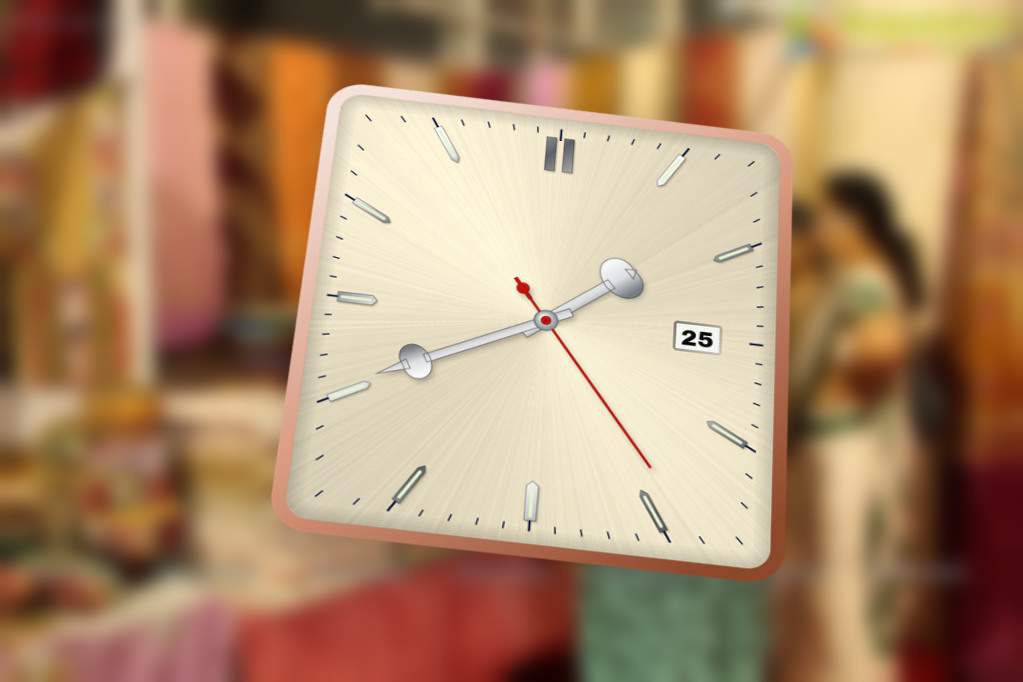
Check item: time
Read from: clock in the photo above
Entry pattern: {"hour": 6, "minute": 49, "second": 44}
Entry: {"hour": 1, "minute": 40, "second": 24}
